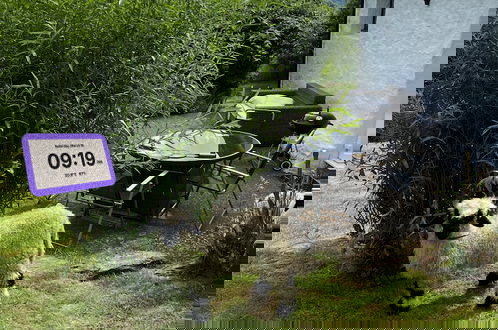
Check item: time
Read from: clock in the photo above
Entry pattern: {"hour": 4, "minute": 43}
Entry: {"hour": 9, "minute": 19}
